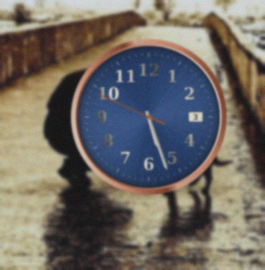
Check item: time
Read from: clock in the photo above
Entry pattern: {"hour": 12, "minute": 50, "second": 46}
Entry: {"hour": 5, "minute": 26, "second": 49}
